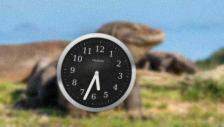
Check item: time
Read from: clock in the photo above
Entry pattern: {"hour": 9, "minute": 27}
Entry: {"hour": 5, "minute": 33}
